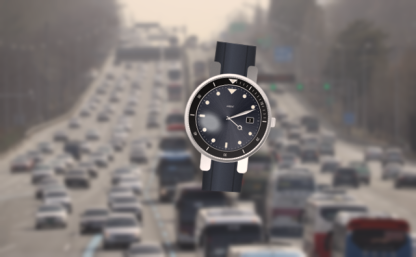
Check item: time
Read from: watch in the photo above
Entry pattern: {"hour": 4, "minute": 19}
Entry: {"hour": 4, "minute": 11}
